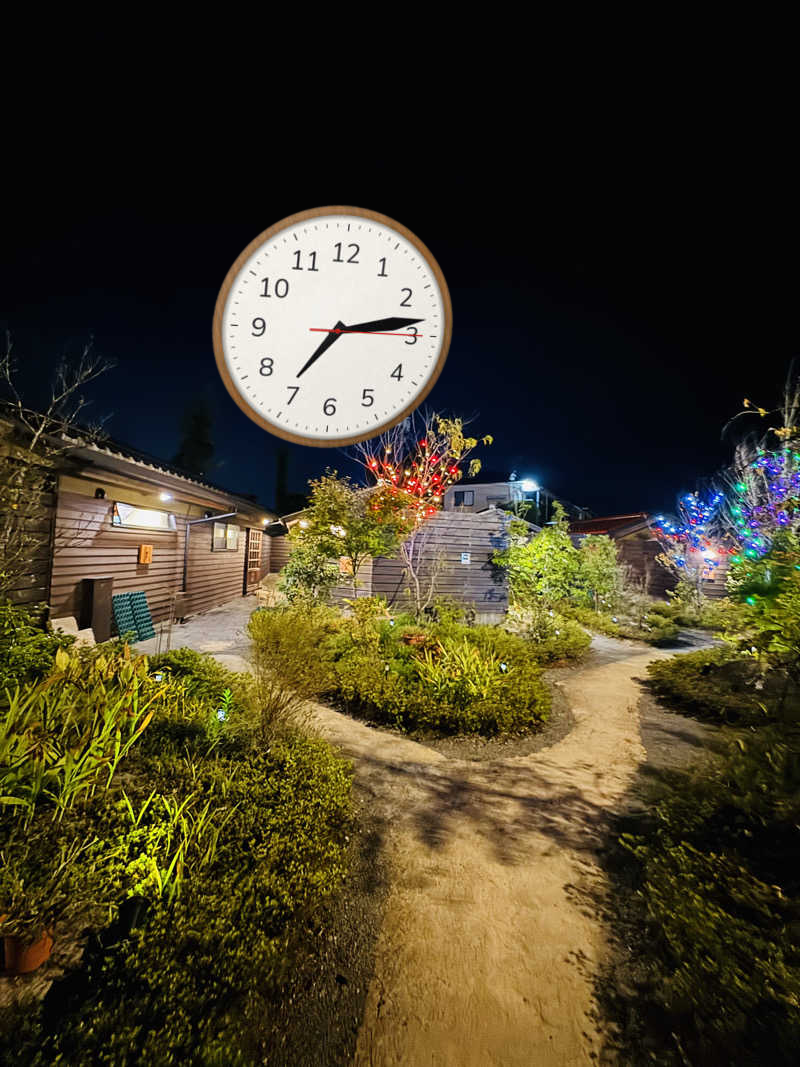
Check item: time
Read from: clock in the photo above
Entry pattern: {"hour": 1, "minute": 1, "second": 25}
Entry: {"hour": 7, "minute": 13, "second": 15}
